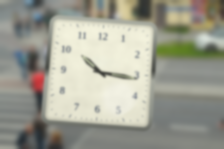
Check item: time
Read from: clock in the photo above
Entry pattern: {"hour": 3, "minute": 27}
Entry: {"hour": 10, "minute": 16}
